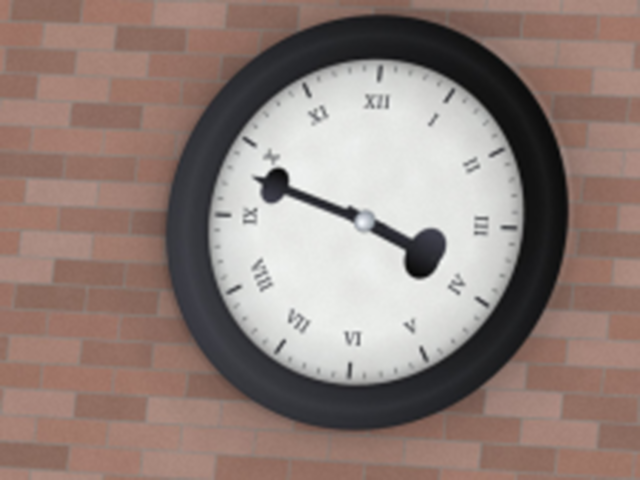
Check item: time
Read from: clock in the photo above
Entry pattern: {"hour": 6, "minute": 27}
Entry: {"hour": 3, "minute": 48}
